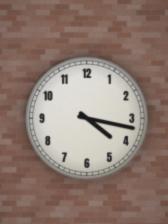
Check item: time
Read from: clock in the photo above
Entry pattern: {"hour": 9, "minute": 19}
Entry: {"hour": 4, "minute": 17}
